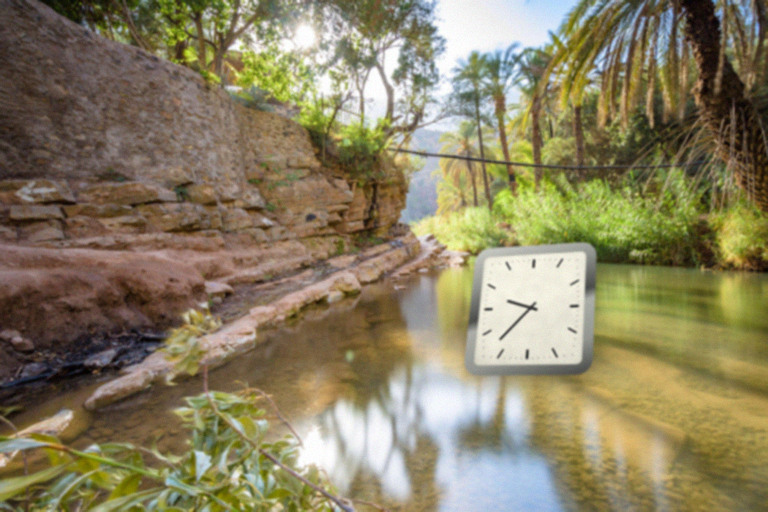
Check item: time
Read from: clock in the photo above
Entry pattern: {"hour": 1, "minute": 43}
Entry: {"hour": 9, "minute": 37}
